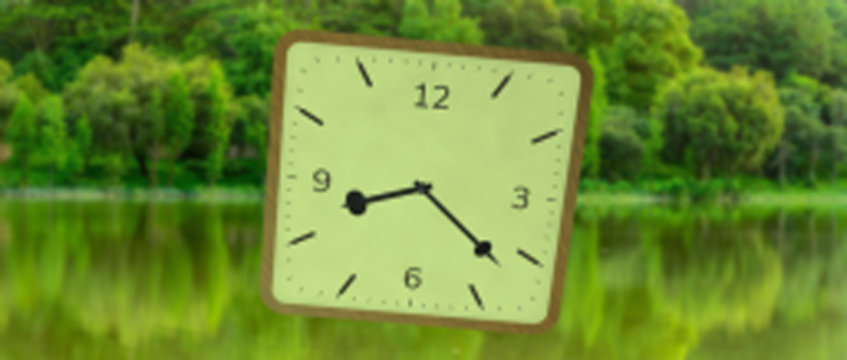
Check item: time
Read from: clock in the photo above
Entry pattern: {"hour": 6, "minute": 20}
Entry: {"hour": 8, "minute": 22}
